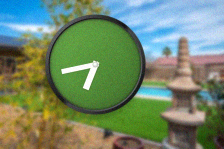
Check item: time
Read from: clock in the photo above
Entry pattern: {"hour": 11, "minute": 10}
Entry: {"hour": 6, "minute": 43}
